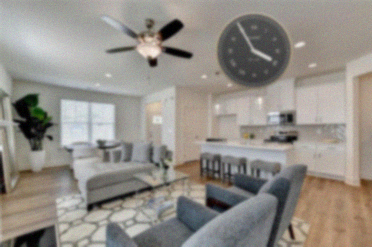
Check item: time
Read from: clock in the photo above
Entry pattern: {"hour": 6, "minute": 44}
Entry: {"hour": 3, "minute": 55}
